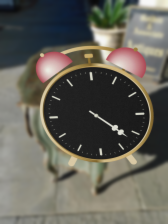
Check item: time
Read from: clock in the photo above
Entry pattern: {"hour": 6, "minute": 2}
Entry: {"hour": 4, "minute": 22}
